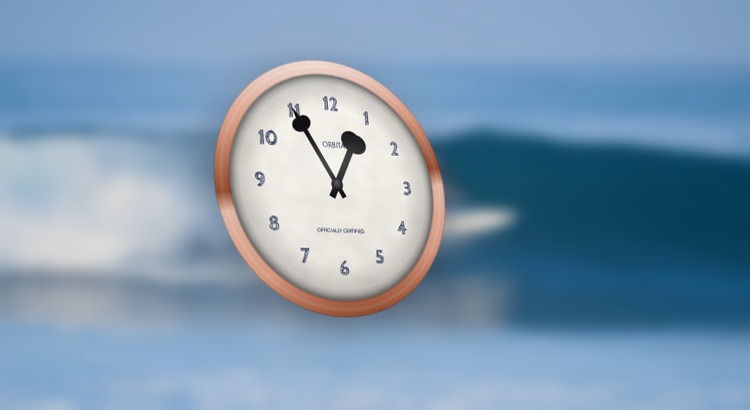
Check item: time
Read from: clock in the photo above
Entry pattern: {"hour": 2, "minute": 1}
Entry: {"hour": 12, "minute": 55}
